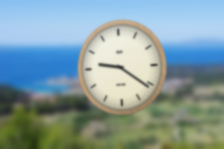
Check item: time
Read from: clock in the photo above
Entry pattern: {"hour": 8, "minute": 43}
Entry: {"hour": 9, "minute": 21}
